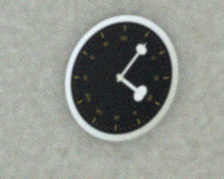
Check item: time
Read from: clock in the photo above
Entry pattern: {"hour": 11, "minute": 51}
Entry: {"hour": 4, "minute": 6}
